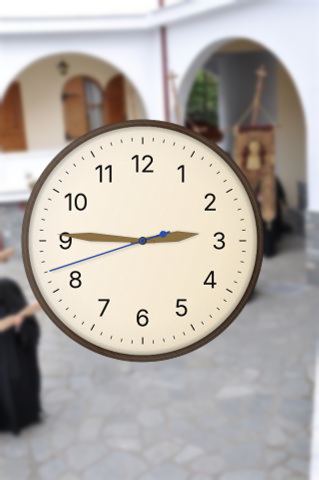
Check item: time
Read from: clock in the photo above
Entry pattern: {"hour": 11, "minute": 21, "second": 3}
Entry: {"hour": 2, "minute": 45, "second": 42}
